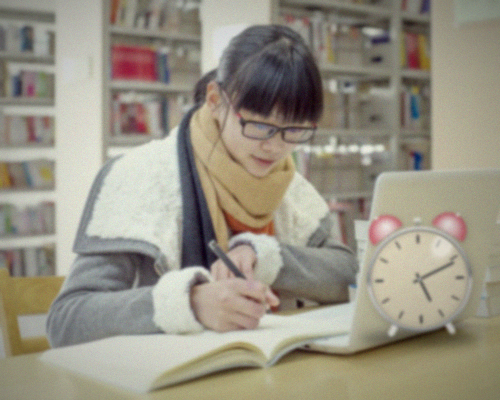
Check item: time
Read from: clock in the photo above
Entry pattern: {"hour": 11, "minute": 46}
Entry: {"hour": 5, "minute": 11}
